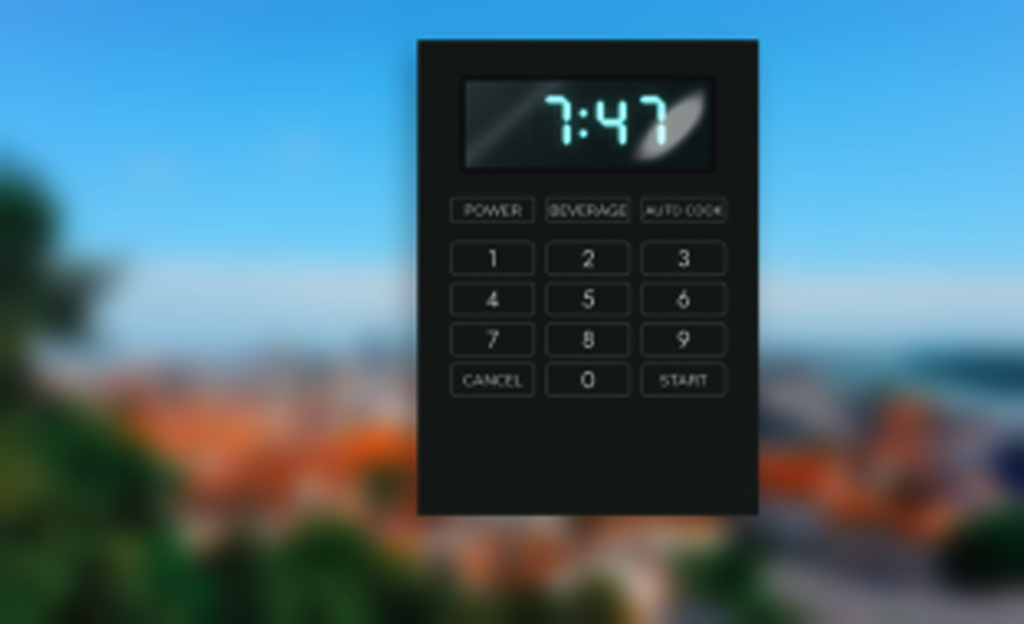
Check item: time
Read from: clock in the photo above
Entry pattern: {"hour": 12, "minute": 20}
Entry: {"hour": 7, "minute": 47}
